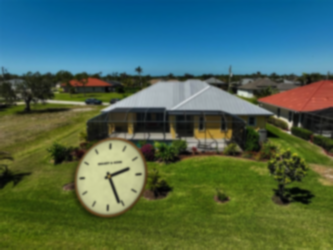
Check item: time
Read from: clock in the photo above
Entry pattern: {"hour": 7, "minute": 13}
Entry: {"hour": 2, "minute": 26}
